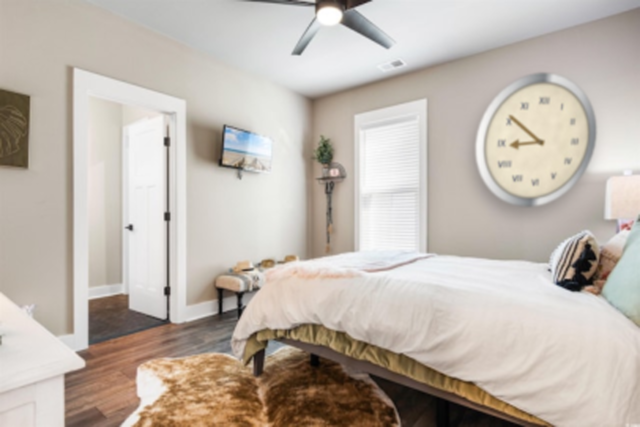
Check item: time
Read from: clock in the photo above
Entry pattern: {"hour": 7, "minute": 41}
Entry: {"hour": 8, "minute": 51}
